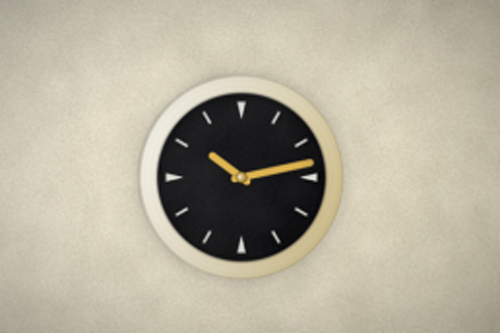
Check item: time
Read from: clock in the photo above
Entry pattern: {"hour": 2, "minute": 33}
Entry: {"hour": 10, "minute": 13}
